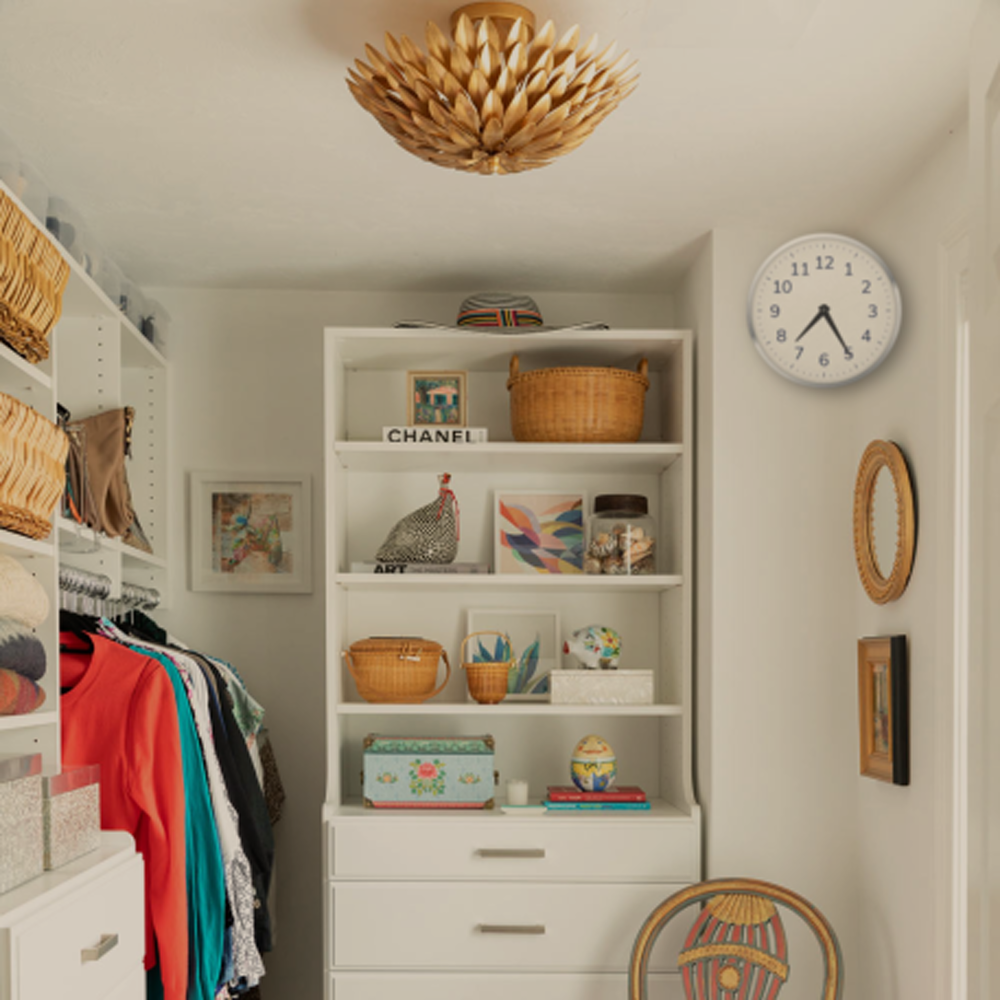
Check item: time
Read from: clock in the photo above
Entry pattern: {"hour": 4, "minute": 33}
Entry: {"hour": 7, "minute": 25}
